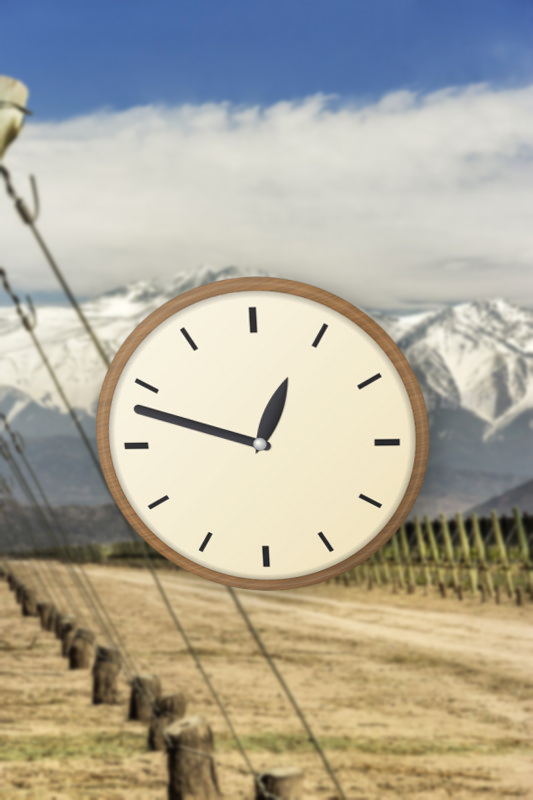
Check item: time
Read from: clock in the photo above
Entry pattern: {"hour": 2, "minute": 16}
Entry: {"hour": 12, "minute": 48}
